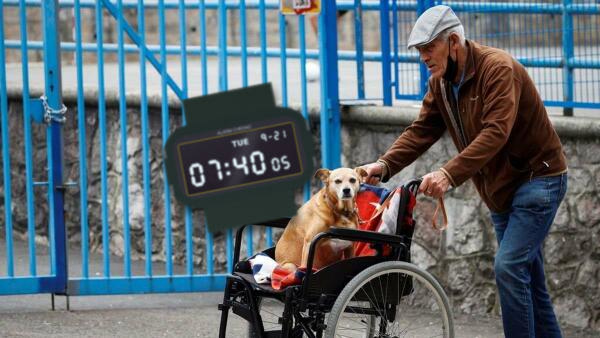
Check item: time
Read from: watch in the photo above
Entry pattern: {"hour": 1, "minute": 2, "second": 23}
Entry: {"hour": 7, "minute": 40, "second": 5}
